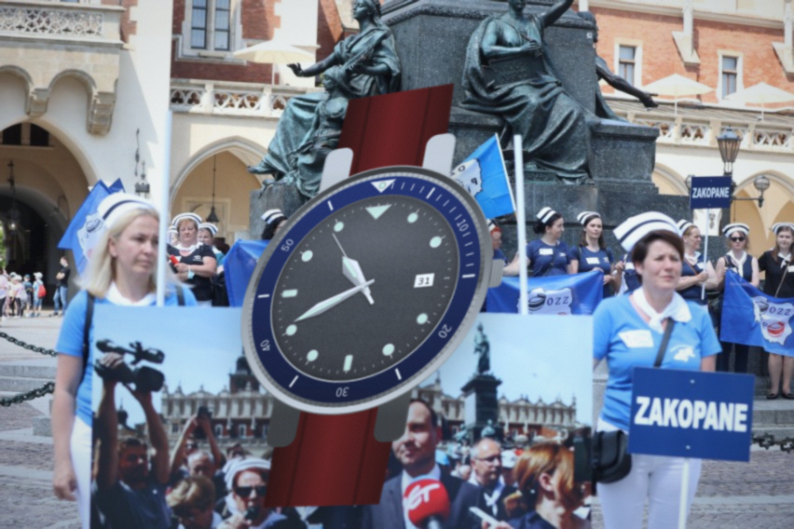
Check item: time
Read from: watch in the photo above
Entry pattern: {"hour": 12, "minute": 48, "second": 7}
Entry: {"hour": 10, "minute": 40, "second": 54}
